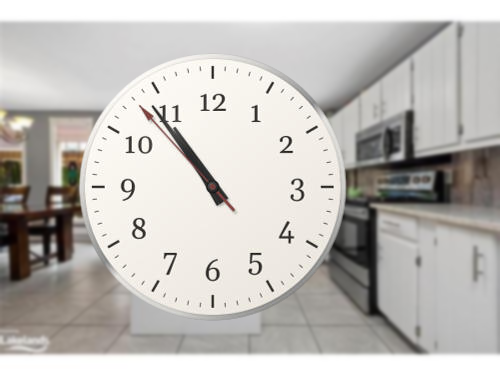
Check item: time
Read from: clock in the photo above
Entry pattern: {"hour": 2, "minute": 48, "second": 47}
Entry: {"hour": 10, "minute": 53, "second": 53}
